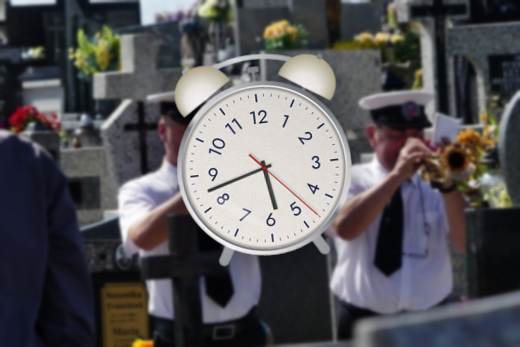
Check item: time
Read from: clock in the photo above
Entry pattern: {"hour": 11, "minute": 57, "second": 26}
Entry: {"hour": 5, "minute": 42, "second": 23}
